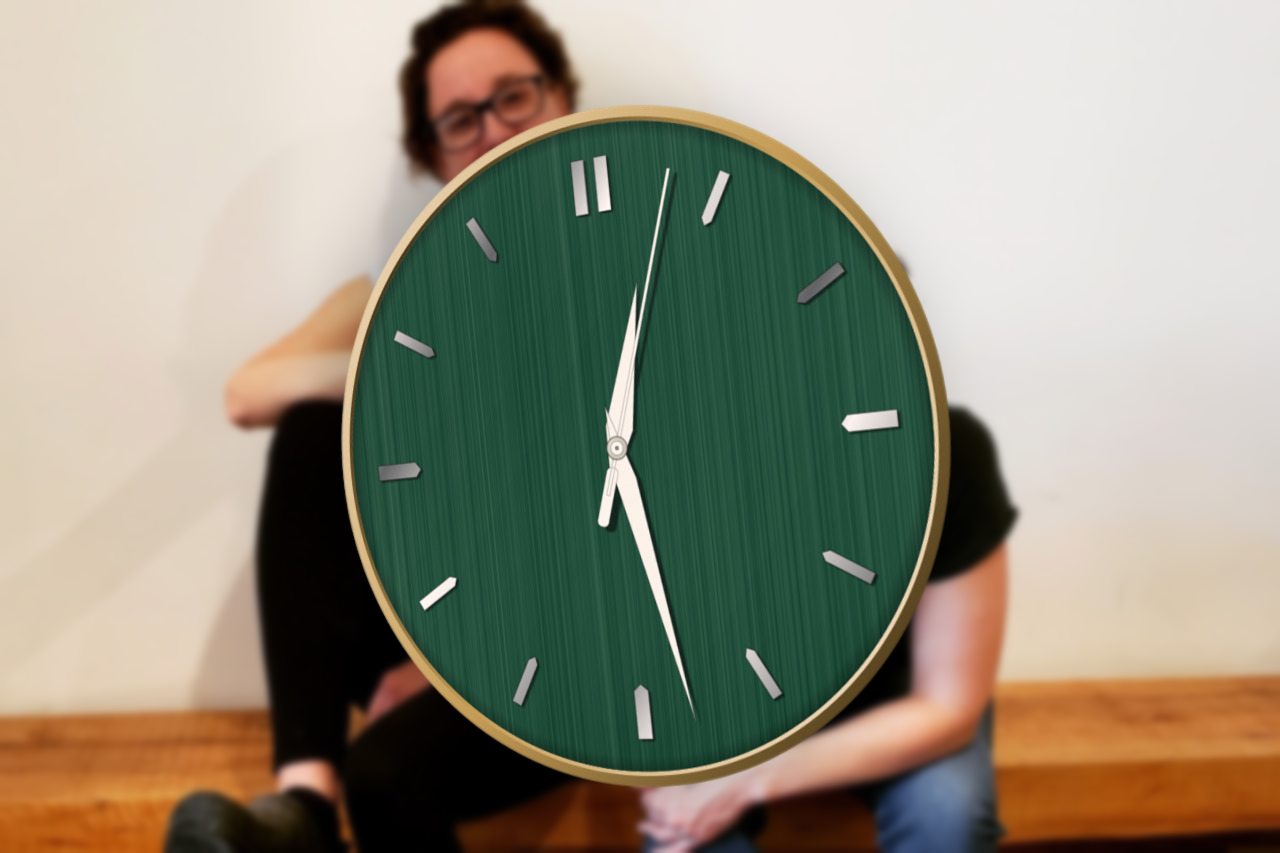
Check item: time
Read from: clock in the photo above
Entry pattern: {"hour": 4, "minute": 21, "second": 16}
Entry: {"hour": 12, "minute": 28, "second": 3}
